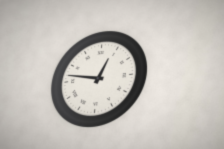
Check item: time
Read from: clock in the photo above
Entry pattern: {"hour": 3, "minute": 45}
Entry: {"hour": 12, "minute": 47}
